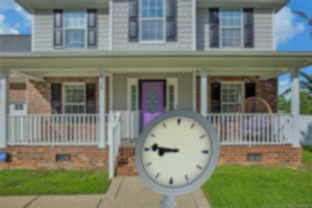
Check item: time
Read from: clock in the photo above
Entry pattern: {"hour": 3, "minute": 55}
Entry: {"hour": 8, "minute": 46}
